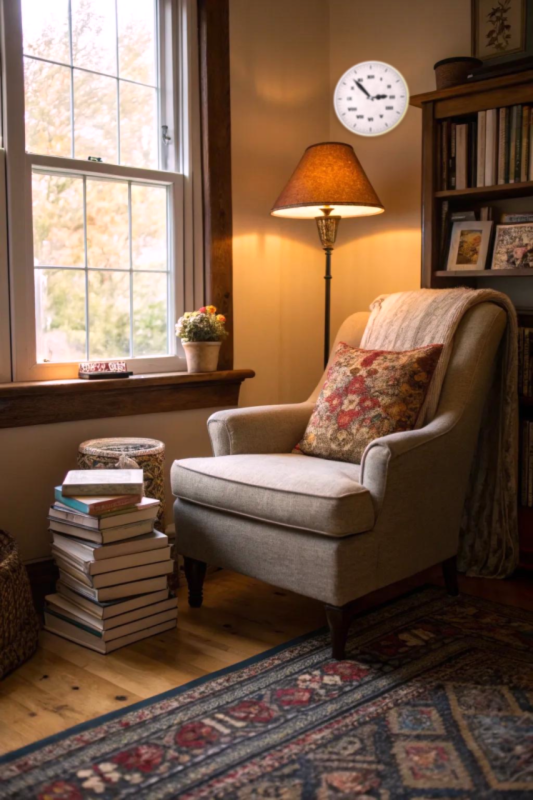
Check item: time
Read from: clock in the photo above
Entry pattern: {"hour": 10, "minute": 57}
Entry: {"hour": 2, "minute": 53}
